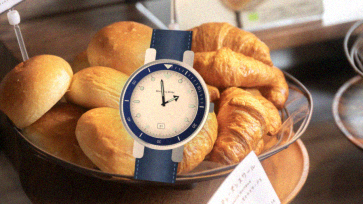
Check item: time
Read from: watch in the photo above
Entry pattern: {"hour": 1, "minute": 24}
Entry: {"hour": 1, "minute": 58}
